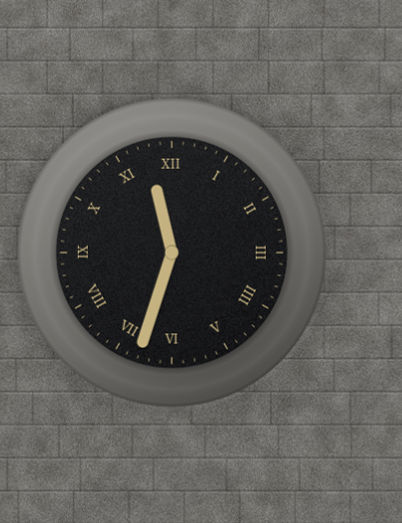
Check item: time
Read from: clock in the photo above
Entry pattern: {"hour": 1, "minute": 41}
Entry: {"hour": 11, "minute": 33}
